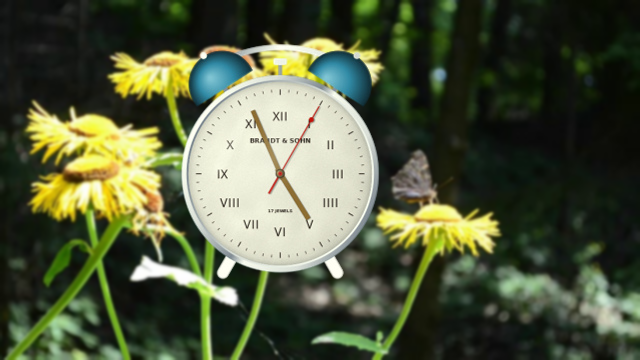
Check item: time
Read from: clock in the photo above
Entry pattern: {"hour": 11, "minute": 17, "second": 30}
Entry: {"hour": 4, "minute": 56, "second": 5}
